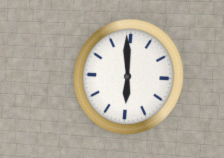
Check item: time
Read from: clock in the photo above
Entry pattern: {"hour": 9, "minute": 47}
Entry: {"hour": 5, "minute": 59}
